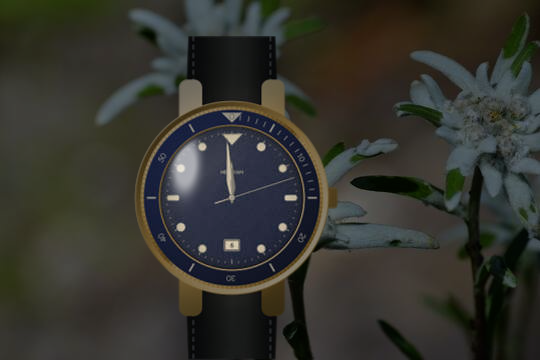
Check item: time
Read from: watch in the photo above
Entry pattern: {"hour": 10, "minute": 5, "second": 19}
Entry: {"hour": 11, "minute": 59, "second": 12}
